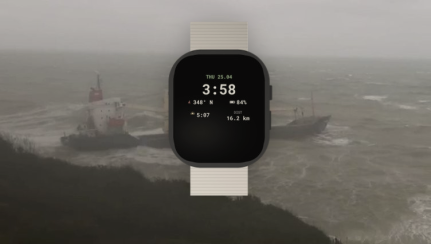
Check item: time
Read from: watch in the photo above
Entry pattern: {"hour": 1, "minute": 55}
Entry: {"hour": 3, "minute": 58}
